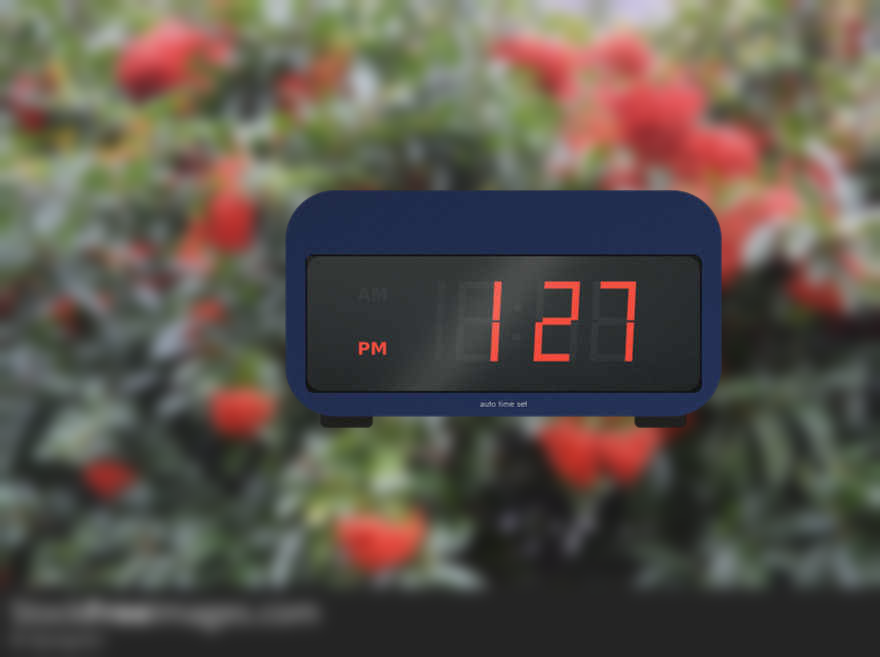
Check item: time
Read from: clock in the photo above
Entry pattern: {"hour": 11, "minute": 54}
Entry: {"hour": 1, "minute": 27}
